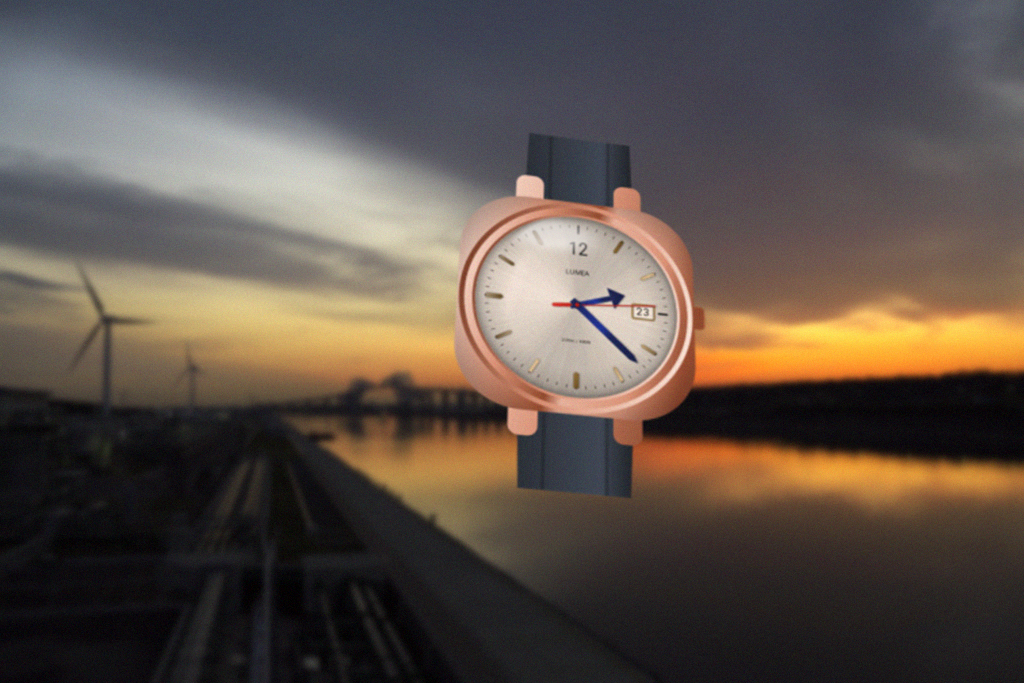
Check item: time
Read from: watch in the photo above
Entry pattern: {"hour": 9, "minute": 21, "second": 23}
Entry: {"hour": 2, "minute": 22, "second": 14}
